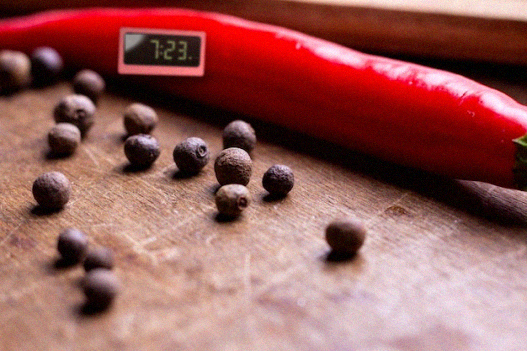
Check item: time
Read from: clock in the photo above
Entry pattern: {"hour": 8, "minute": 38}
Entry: {"hour": 7, "minute": 23}
